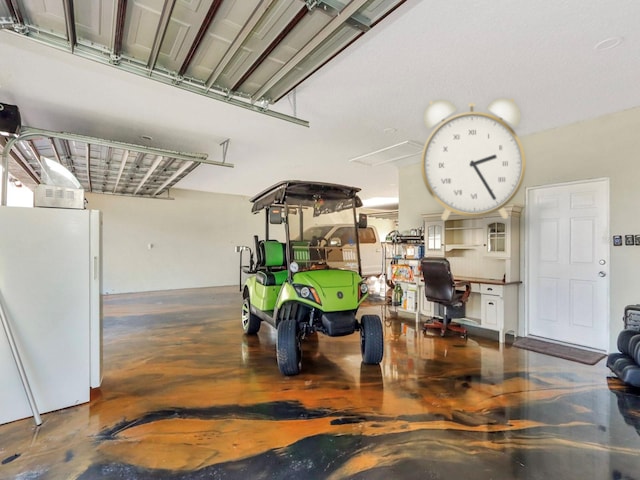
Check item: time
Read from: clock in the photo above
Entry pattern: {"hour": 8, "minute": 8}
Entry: {"hour": 2, "minute": 25}
